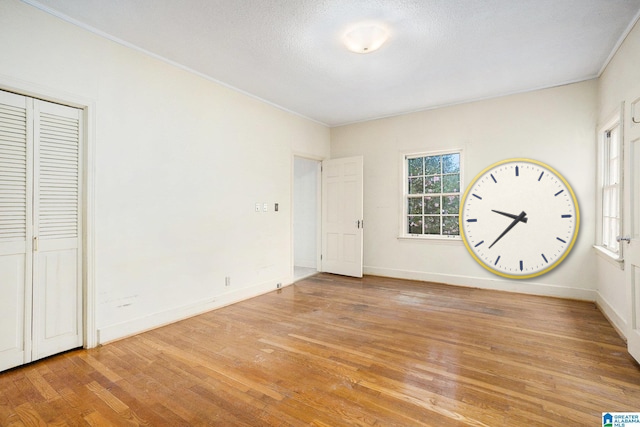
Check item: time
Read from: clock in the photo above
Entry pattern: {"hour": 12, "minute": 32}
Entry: {"hour": 9, "minute": 38}
